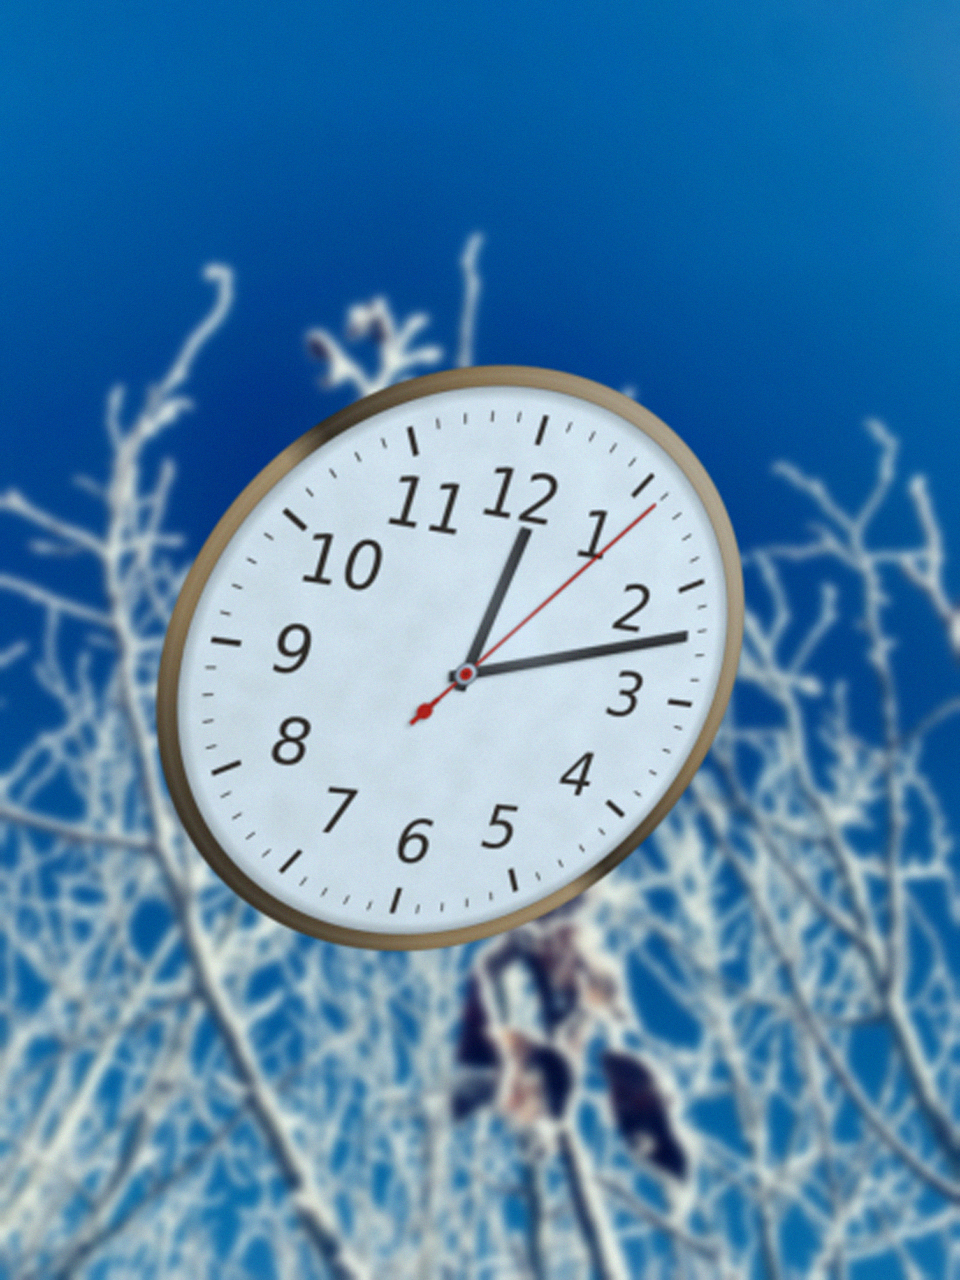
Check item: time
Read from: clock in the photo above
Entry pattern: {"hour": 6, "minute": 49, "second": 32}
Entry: {"hour": 12, "minute": 12, "second": 6}
